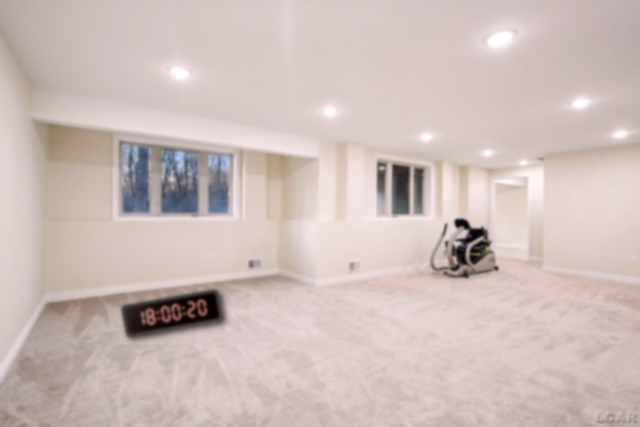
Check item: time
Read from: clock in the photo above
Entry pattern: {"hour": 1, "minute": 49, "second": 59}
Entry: {"hour": 18, "minute": 0, "second": 20}
